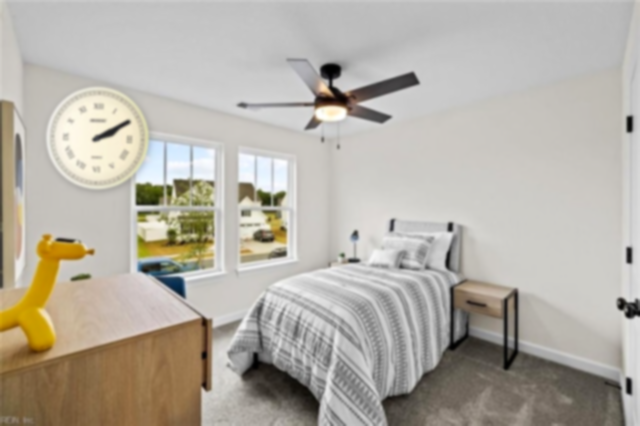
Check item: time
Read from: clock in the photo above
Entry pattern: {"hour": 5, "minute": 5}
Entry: {"hour": 2, "minute": 10}
